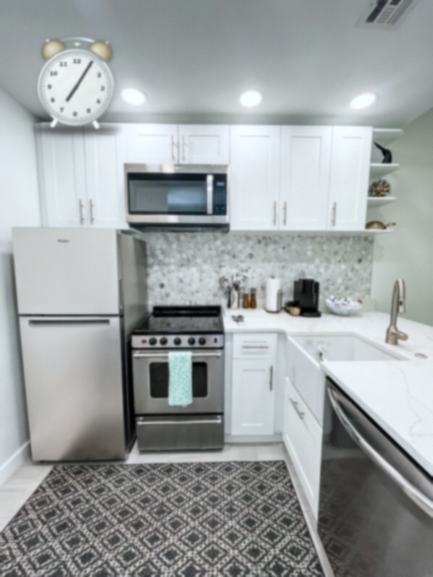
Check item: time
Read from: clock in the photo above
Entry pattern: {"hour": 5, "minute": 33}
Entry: {"hour": 7, "minute": 5}
